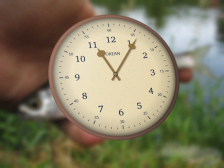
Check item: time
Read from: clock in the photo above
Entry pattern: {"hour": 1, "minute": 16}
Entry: {"hour": 11, "minute": 6}
